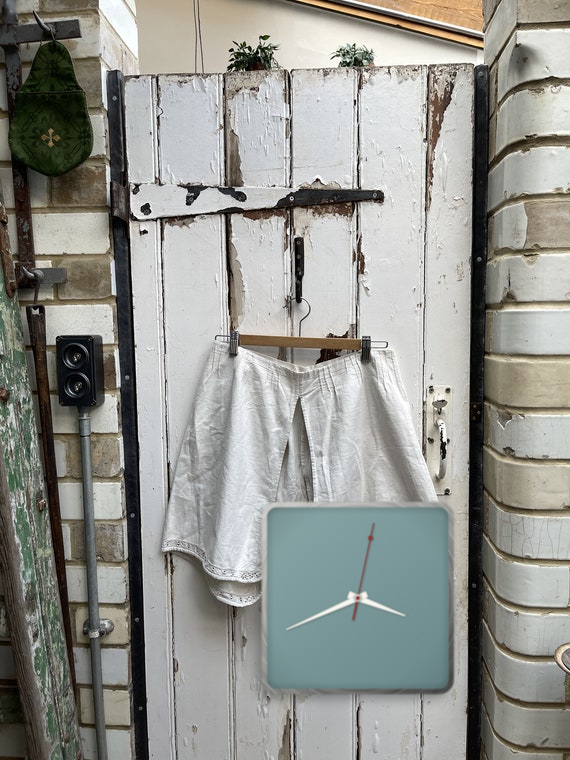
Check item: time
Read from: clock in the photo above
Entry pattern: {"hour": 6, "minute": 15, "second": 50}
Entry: {"hour": 3, "minute": 41, "second": 2}
